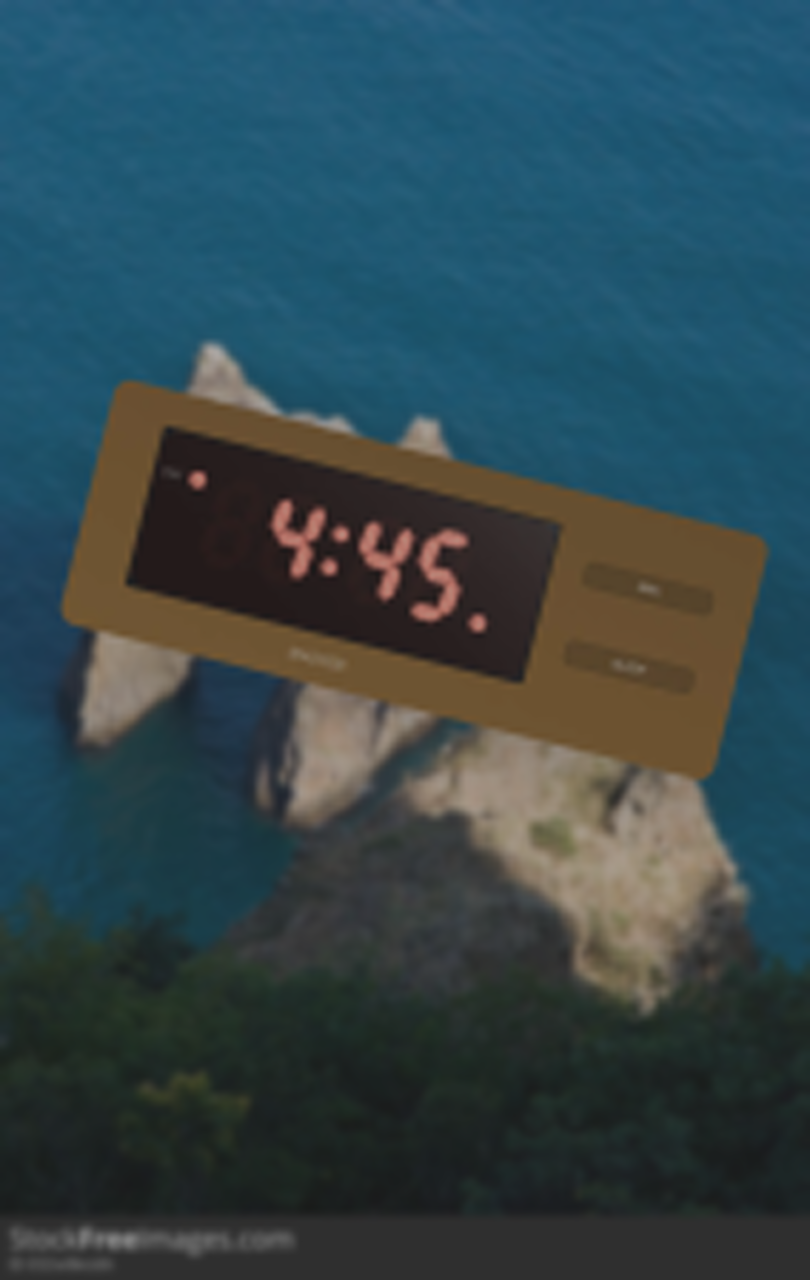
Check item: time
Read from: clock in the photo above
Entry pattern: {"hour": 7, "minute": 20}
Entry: {"hour": 4, "minute": 45}
